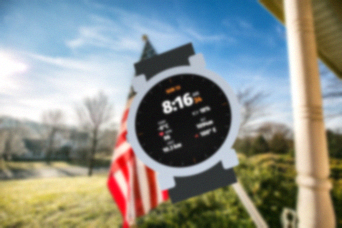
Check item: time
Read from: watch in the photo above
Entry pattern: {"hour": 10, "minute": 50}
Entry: {"hour": 8, "minute": 16}
